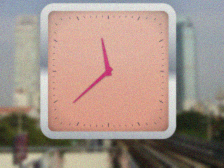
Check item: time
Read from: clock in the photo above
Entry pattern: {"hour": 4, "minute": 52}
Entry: {"hour": 11, "minute": 38}
